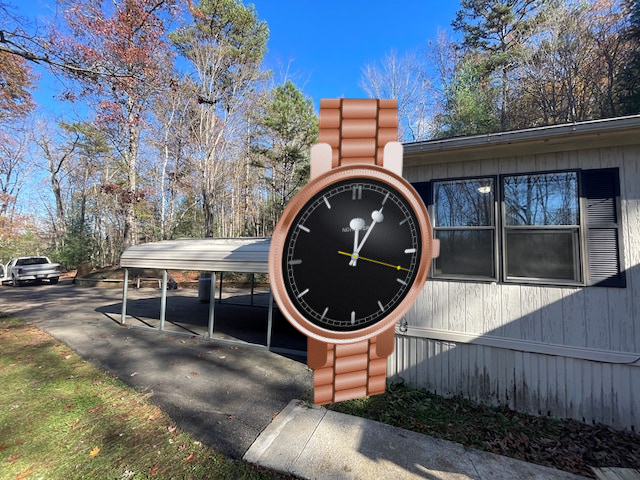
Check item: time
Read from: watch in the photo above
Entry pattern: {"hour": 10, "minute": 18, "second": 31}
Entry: {"hour": 12, "minute": 5, "second": 18}
